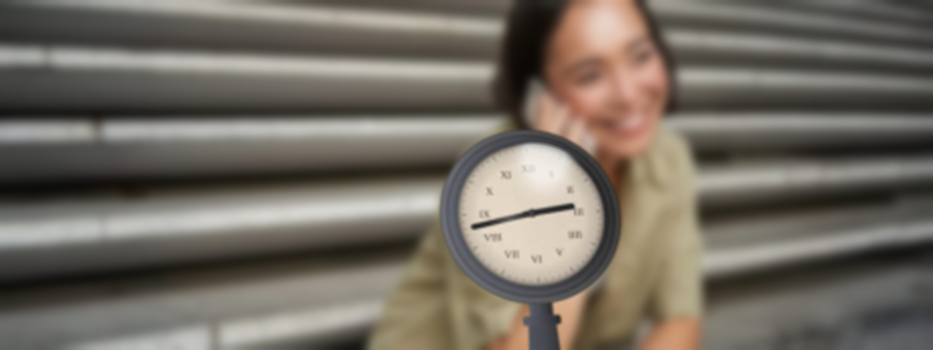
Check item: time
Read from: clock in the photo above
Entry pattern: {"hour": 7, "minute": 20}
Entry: {"hour": 2, "minute": 43}
